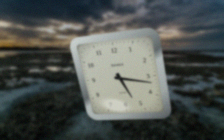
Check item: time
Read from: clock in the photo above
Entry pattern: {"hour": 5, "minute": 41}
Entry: {"hour": 5, "minute": 17}
